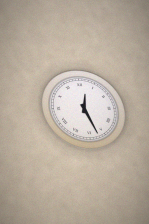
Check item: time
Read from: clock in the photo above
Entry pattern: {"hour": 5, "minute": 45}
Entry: {"hour": 12, "minute": 27}
